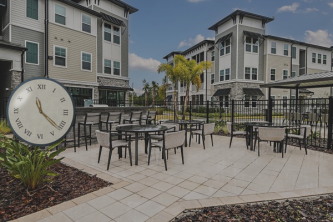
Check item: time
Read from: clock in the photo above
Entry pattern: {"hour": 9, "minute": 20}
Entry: {"hour": 11, "minute": 22}
